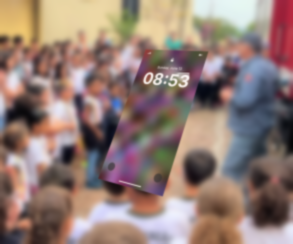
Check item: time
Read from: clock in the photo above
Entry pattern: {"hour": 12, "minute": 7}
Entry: {"hour": 8, "minute": 53}
